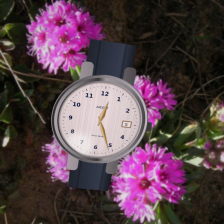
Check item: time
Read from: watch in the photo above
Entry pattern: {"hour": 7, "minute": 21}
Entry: {"hour": 12, "minute": 26}
